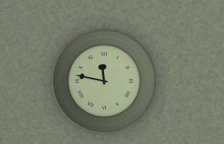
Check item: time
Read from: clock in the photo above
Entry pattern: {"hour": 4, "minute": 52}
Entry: {"hour": 11, "minute": 47}
